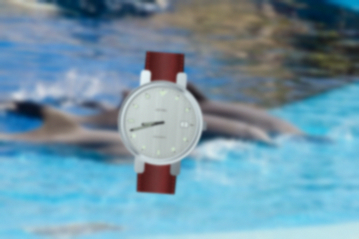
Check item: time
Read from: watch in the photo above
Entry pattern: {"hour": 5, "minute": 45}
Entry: {"hour": 8, "minute": 42}
